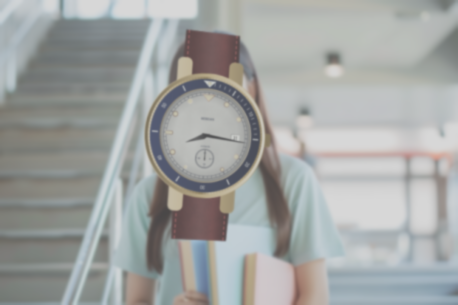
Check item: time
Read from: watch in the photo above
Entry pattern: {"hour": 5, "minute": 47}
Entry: {"hour": 8, "minute": 16}
